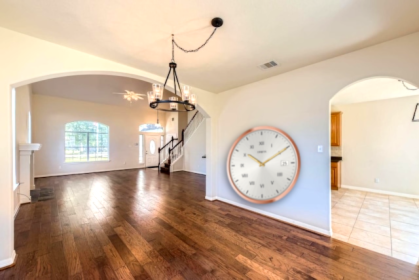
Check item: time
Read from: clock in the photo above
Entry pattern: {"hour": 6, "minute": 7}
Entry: {"hour": 10, "minute": 10}
